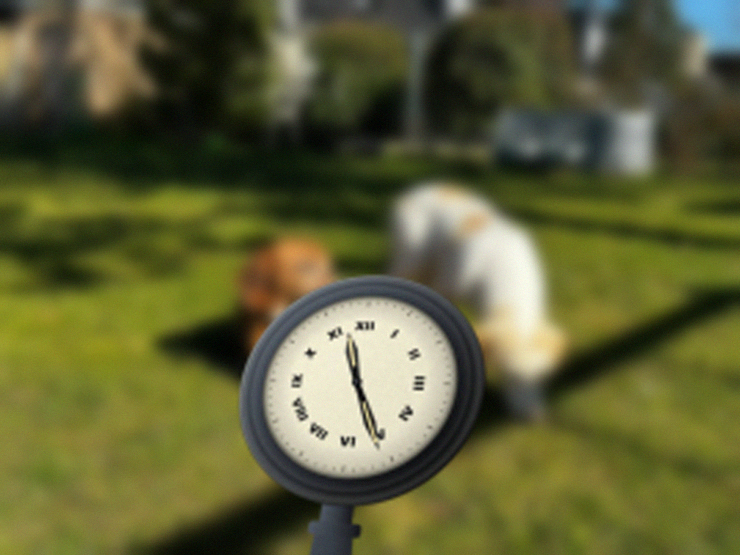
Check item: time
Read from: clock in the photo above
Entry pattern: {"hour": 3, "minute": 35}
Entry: {"hour": 11, "minute": 26}
